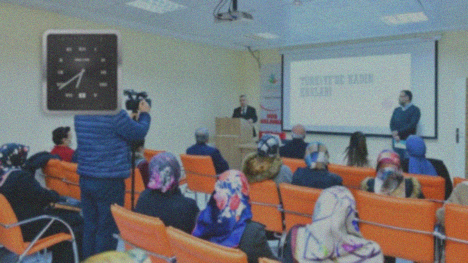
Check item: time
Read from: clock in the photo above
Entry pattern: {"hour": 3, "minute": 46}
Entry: {"hour": 6, "minute": 39}
